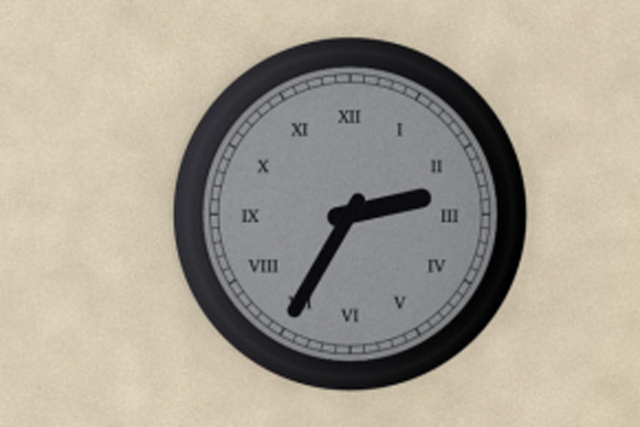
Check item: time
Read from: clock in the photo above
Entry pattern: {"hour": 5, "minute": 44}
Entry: {"hour": 2, "minute": 35}
